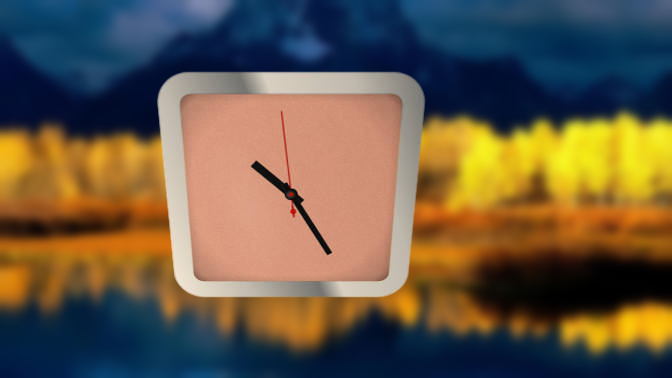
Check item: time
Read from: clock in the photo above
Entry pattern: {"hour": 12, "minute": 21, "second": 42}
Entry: {"hour": 10, "minute": 24, "second": 59}
